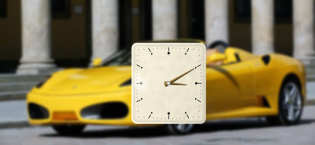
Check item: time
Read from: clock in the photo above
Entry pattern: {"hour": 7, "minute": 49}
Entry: {"hour": 3, "minute": 10}
